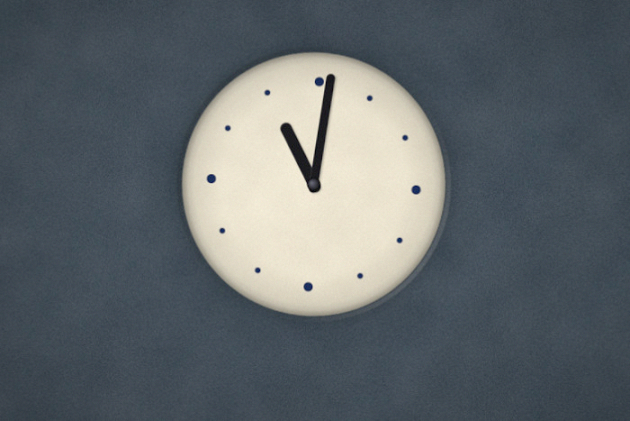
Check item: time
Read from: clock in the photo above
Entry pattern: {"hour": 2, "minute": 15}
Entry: {"hour": 11, "minute": 1}
